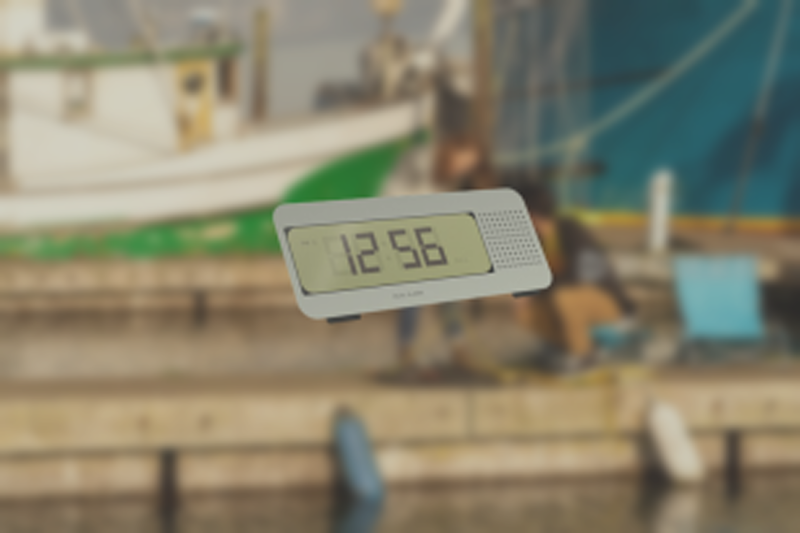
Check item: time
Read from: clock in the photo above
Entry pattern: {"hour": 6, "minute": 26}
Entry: {"hour": 12, "minute": 56}
